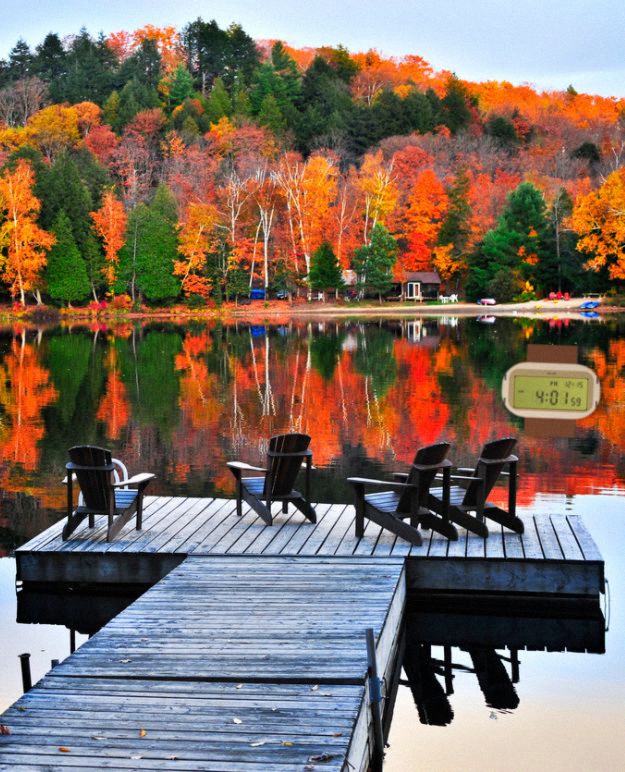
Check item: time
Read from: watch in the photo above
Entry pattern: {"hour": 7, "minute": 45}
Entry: {"hour": 4, "minute": 1}
